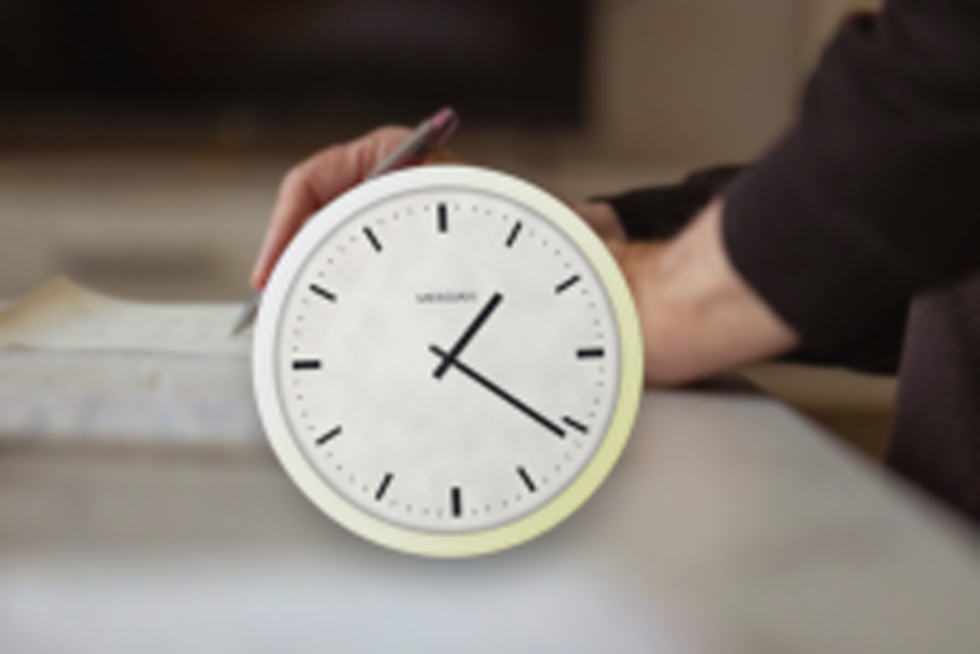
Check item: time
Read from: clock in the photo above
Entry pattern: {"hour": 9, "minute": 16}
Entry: {"hour": 1, "minute": 21}
